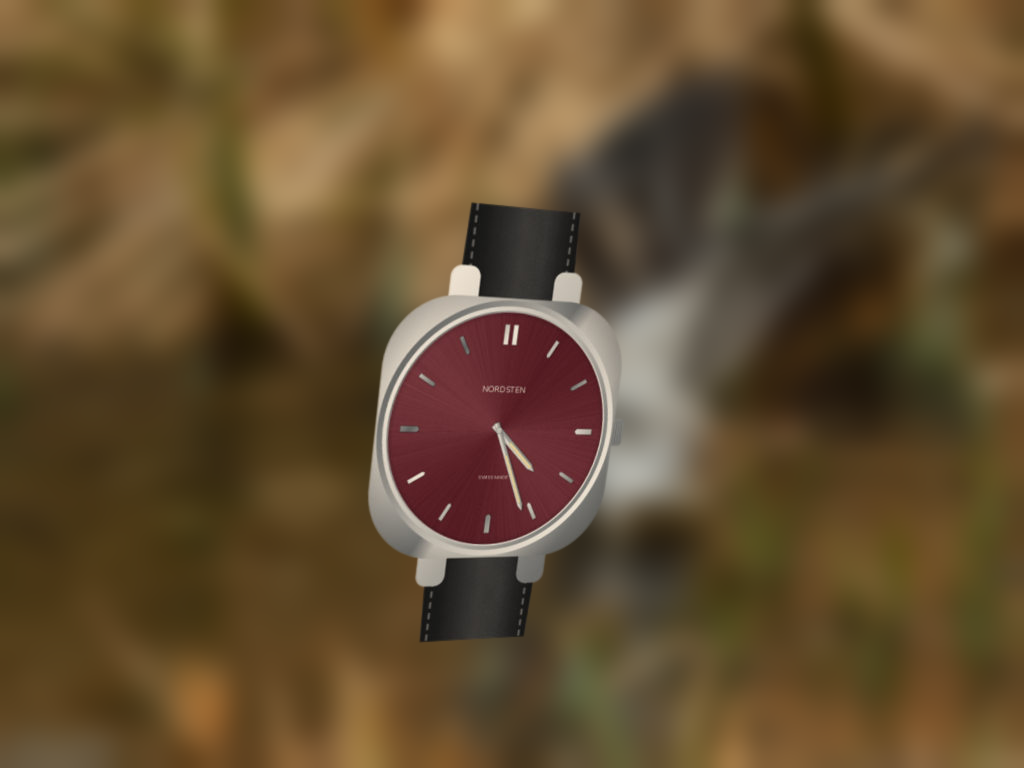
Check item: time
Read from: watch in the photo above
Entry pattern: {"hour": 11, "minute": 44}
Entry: {"hour": 4, "minute": 26}
